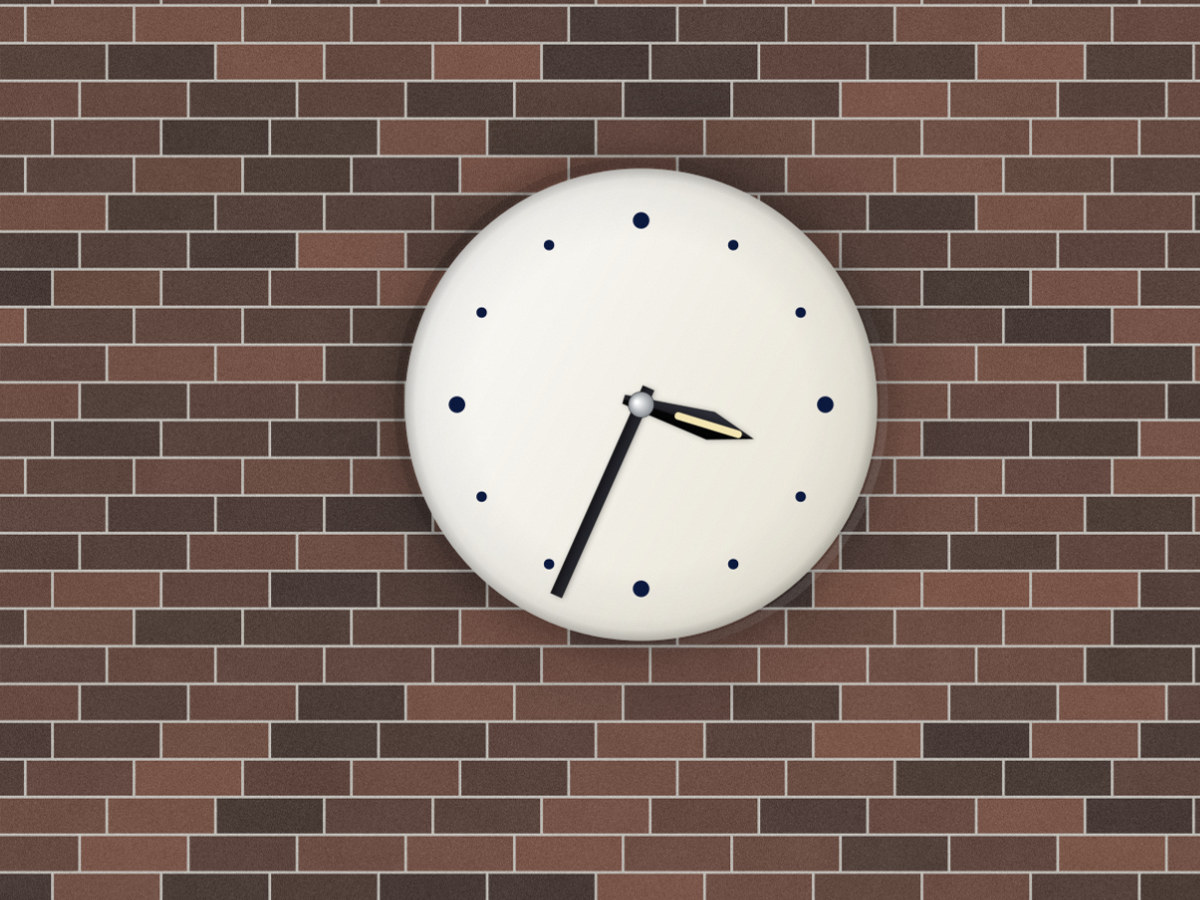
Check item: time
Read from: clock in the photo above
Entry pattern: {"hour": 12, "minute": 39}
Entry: {"hour": 3, "minute": 34}
